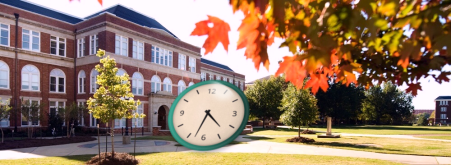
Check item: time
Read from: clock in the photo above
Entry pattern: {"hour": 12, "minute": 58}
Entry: {"hour": 4, "minute": 33}
